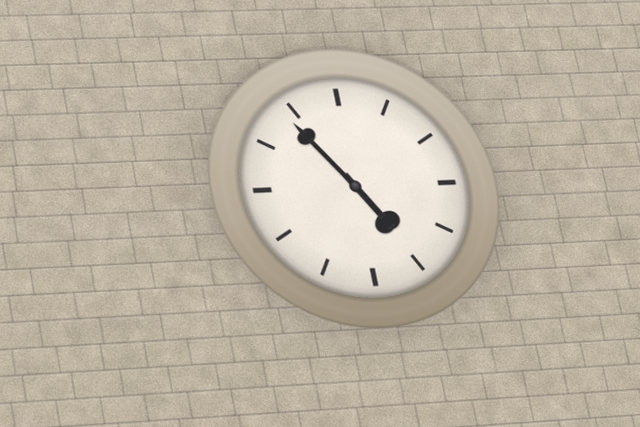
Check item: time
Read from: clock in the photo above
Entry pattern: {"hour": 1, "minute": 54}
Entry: {"hour": 4, "minute": 54}
